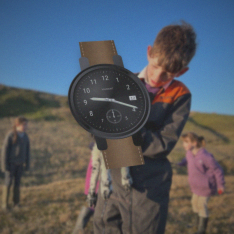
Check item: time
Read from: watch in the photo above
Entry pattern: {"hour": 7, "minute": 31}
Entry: {"hour": 9, "minute": 19}
